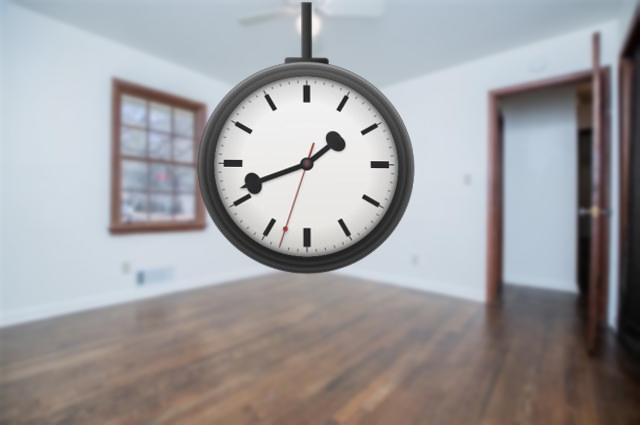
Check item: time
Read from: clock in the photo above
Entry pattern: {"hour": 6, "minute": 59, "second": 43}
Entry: {"hour": 1, "minute": 41, "second": 33}
